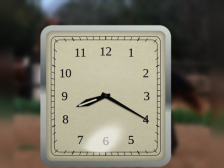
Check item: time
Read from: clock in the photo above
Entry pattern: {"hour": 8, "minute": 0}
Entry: {"hour": 8, "minute": 20}
